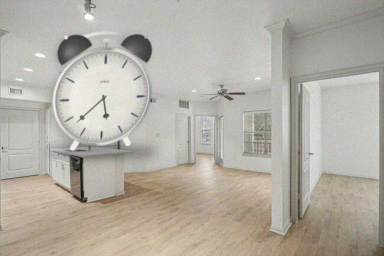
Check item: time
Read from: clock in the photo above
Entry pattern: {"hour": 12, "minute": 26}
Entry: {"hour": 5, "minute": 38}
